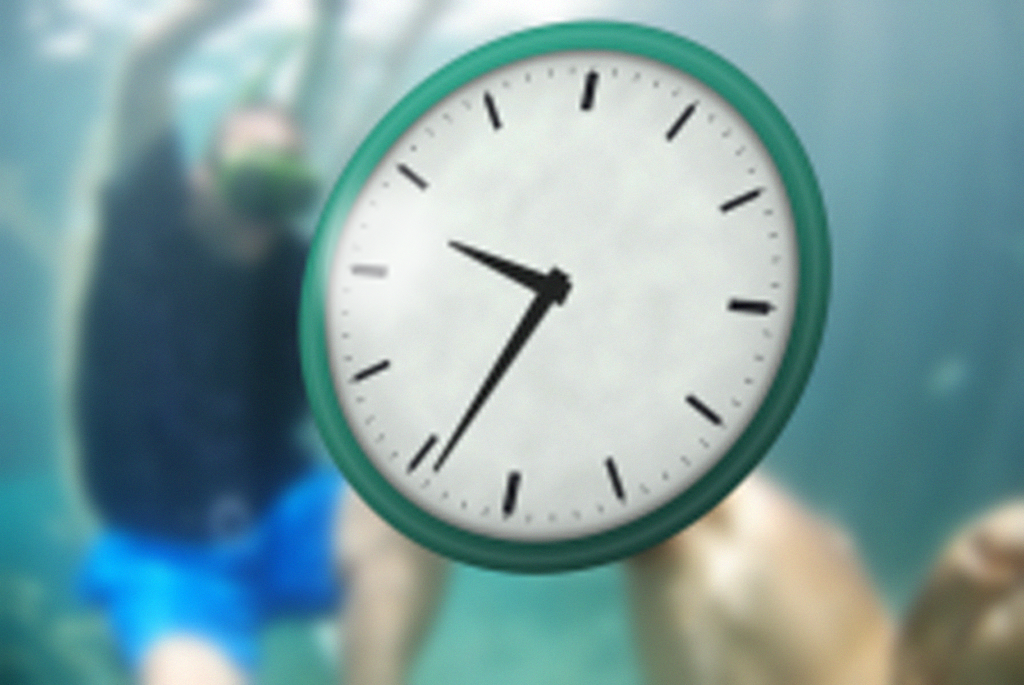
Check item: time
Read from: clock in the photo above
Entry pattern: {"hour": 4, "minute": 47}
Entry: {"hour": 9, "minute": 34}
